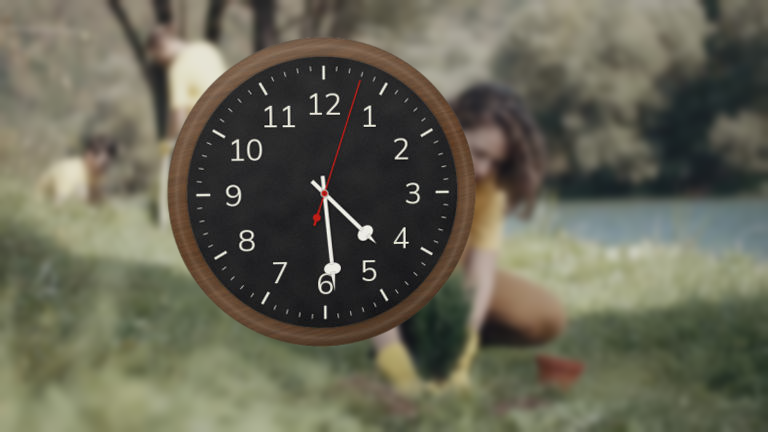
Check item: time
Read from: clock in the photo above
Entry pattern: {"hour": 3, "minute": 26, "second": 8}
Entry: {"hour": 4, "minute": 29, "second": 3}
